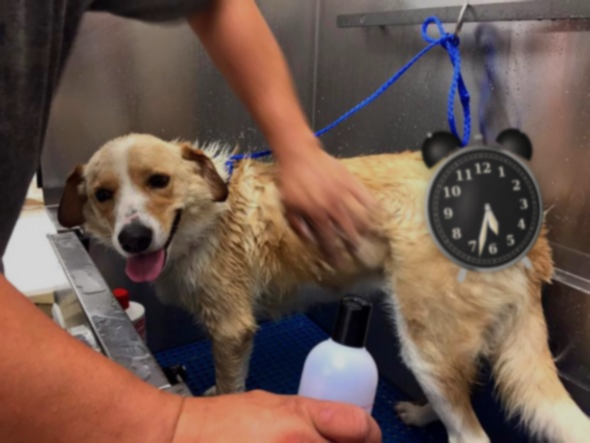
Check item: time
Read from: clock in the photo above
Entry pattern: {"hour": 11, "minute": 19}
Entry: {"hour": 5, "minute": 33}
